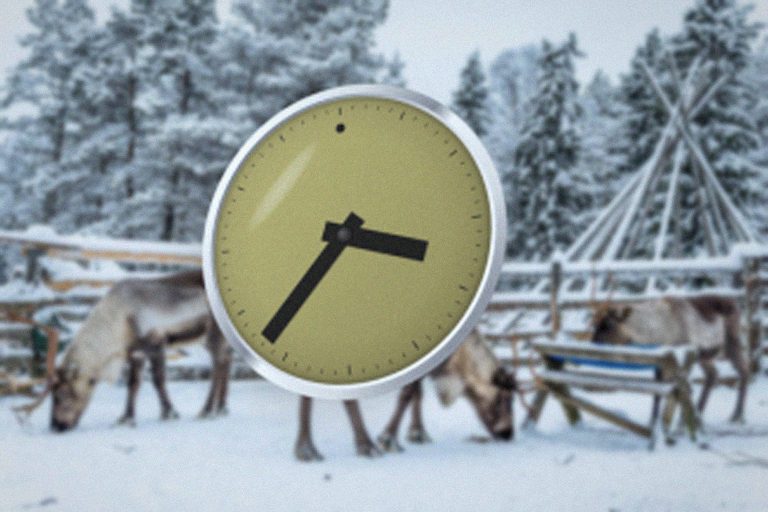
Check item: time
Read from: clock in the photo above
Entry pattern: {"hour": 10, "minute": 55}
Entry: {"hour": 3, "minute": 37}
